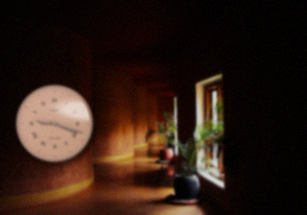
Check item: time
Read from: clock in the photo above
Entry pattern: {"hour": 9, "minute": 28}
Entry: {"hour": 9, "minute": 18}
